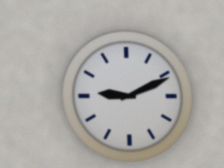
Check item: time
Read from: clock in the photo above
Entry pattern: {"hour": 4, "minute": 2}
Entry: {"hour": 9, "minute": 11}
